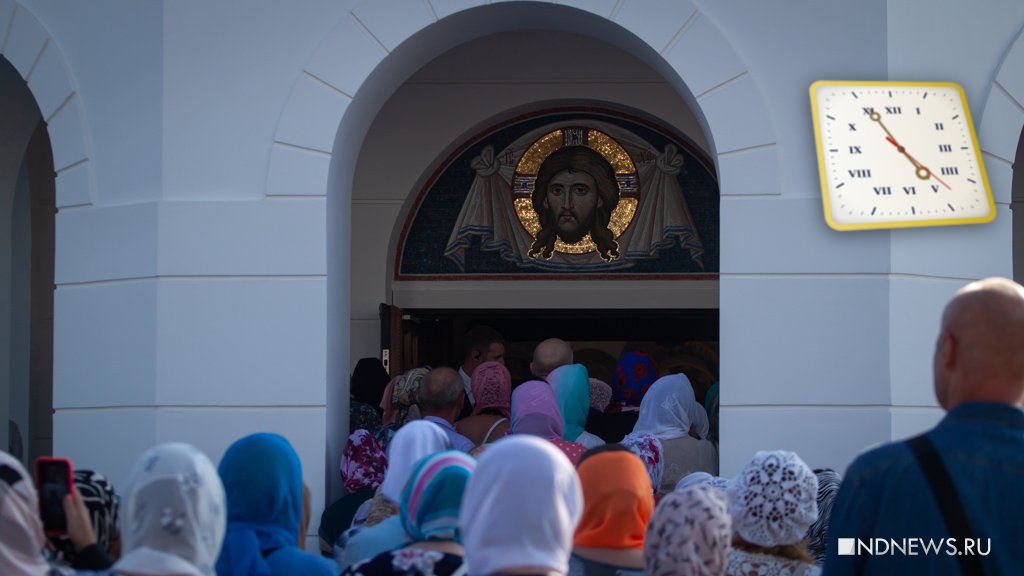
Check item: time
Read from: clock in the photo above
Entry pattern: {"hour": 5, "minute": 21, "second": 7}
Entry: {"hour": 4, "minute": 55, "second": 23}
